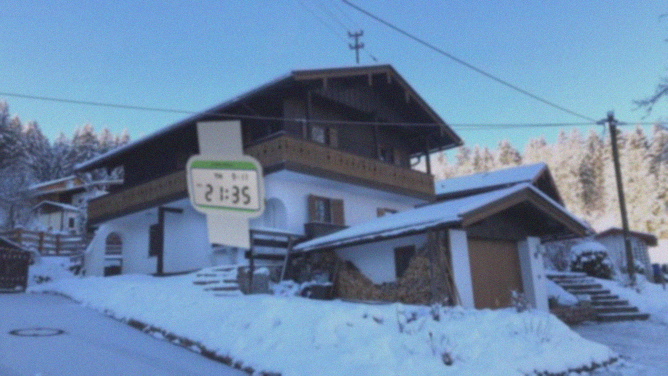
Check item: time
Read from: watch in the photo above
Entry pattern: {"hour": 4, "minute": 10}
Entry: {"hour": 21, "minute": 35}
